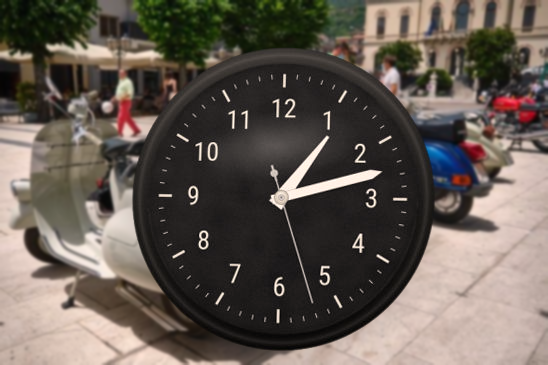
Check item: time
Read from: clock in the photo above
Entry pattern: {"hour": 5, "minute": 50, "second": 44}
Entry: {"hour": 1, "minute": 12, "second": 27}
